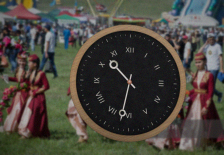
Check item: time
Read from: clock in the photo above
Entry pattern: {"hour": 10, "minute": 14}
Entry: {"hour": 10, "minute": 32}
